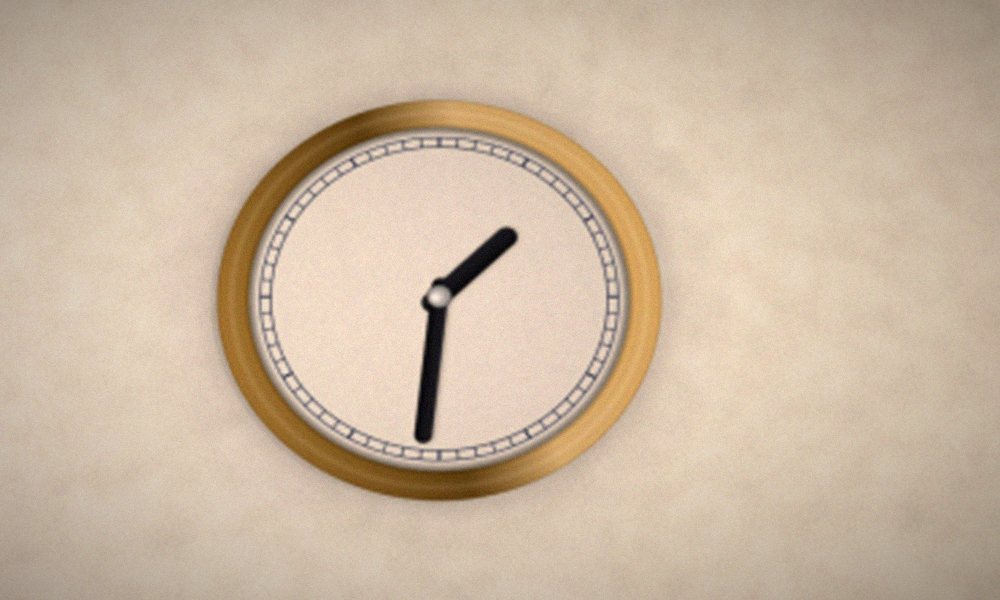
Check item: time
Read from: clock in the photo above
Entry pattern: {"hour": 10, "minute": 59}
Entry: {"hour": 1, "minute": 31}
